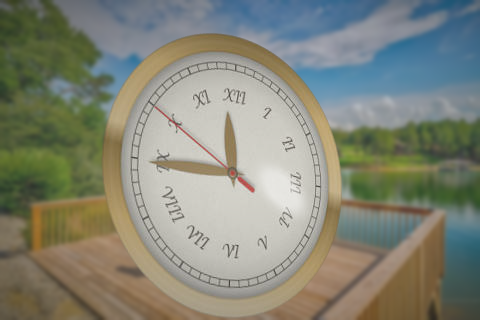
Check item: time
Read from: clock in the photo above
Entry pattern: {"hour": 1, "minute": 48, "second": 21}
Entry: {"hour": 11, "minute": 44, "second": 50}
